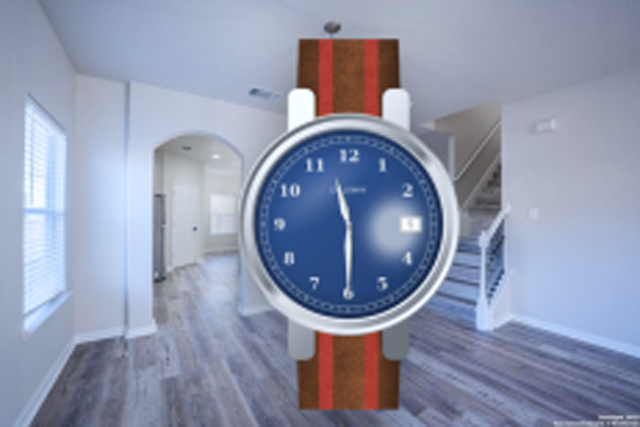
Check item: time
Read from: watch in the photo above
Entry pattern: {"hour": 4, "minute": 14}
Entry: {"hour": 11, "minute": 30}
